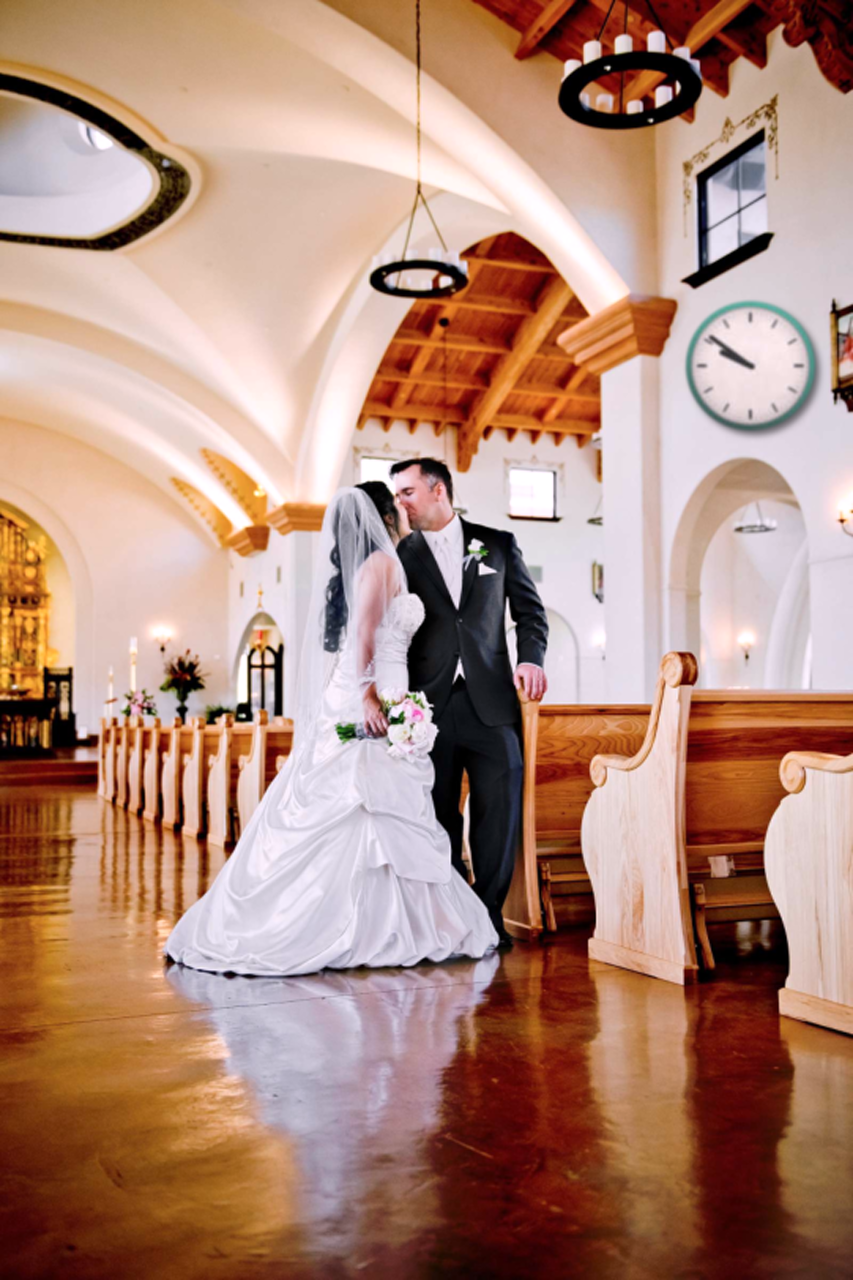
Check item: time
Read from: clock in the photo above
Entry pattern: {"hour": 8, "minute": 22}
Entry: {"hour": 9, "minute": 51}
